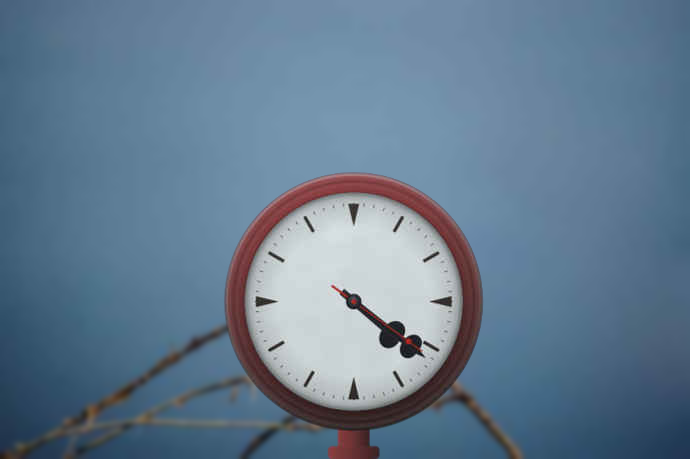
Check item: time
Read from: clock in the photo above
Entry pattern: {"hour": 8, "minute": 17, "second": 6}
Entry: {"hour": 4, "minute": 21, "second": 21}
